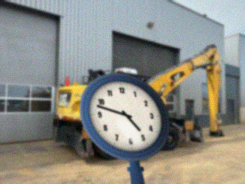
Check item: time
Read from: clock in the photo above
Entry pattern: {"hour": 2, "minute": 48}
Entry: {"hour": 4, "minute": 48}
